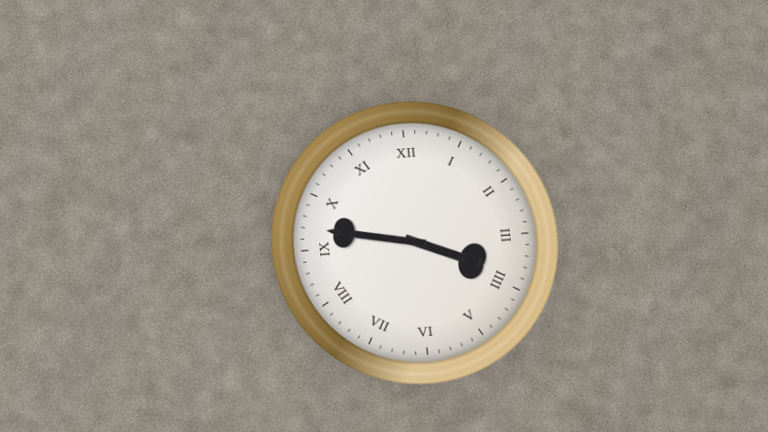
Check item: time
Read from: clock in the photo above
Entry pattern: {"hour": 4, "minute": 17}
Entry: {"hour": 3, "minute": 47}
